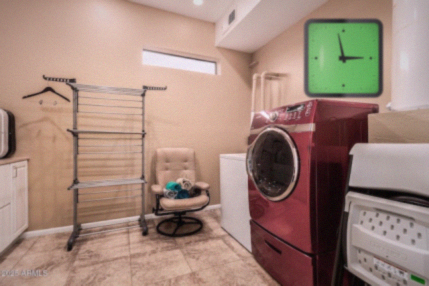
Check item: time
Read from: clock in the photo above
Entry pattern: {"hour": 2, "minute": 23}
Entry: {"hour": 2, "minute": 58}
